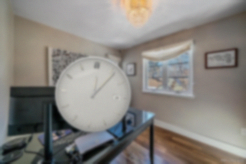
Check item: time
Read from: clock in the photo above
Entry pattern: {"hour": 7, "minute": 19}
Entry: {"hour": 12, "minute": 6}
